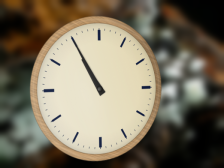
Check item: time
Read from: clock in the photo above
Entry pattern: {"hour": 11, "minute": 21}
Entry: {"hour": 10, "minute": 55}
